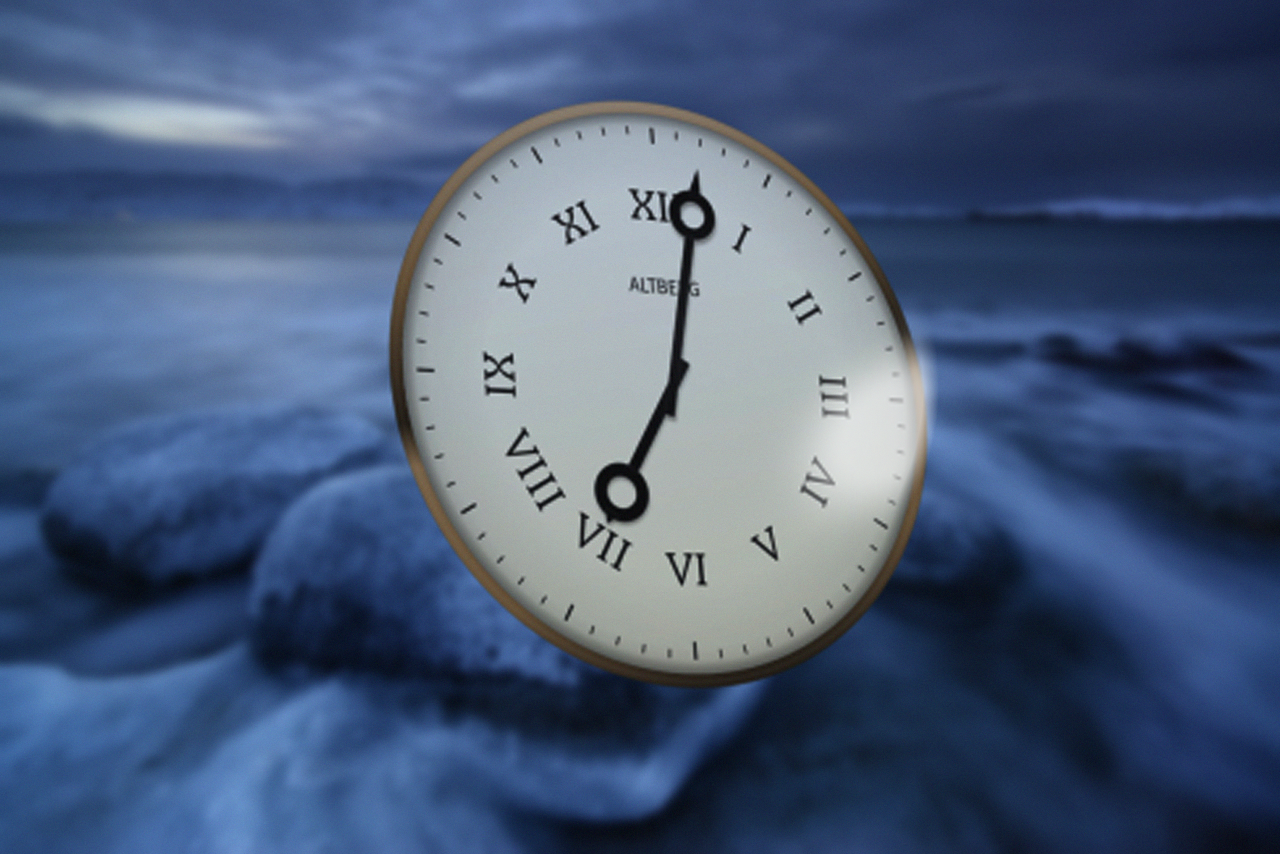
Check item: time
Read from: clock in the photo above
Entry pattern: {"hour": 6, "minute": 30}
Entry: {"hour": 7, "minute": 2}
